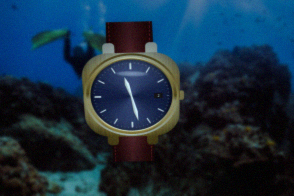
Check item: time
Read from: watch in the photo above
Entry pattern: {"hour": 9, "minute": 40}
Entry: {"hour": 11, "minute": 28}
